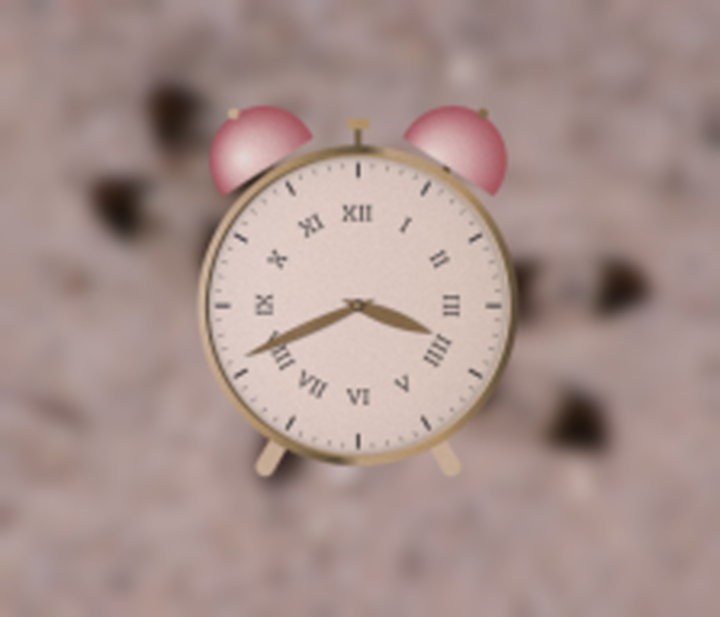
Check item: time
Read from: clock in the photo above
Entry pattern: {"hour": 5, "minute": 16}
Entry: {"hour": 3, "minute": 41}
